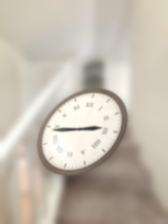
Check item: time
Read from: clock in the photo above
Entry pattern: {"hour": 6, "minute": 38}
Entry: {"hour": 2, "minute": 44}
